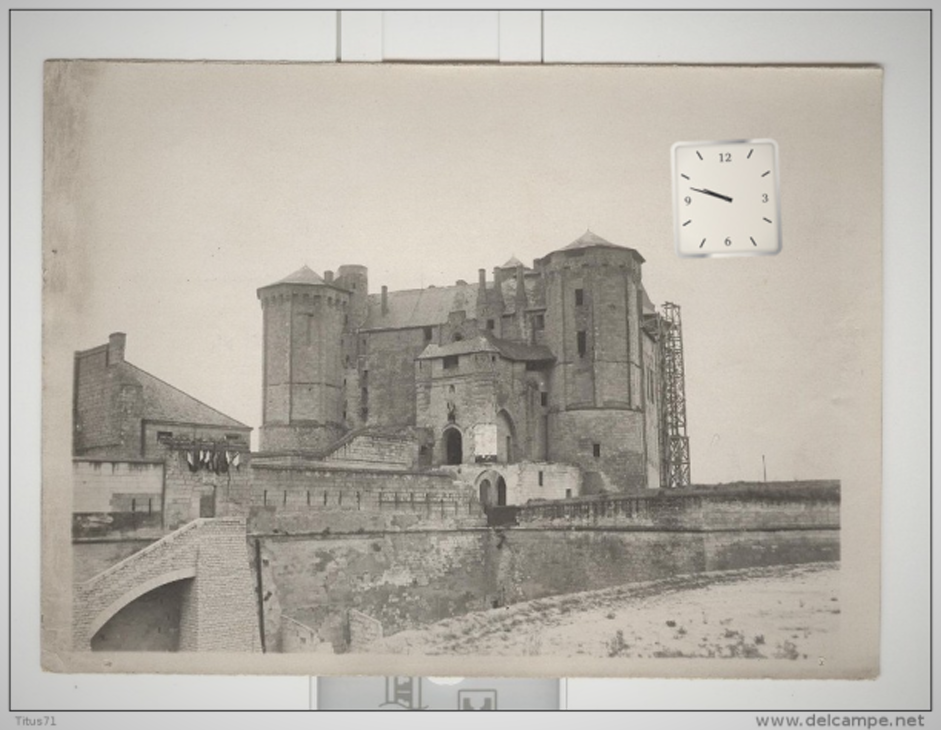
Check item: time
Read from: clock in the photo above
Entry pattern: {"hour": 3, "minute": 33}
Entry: {"hour": 9, "minute": 48}
